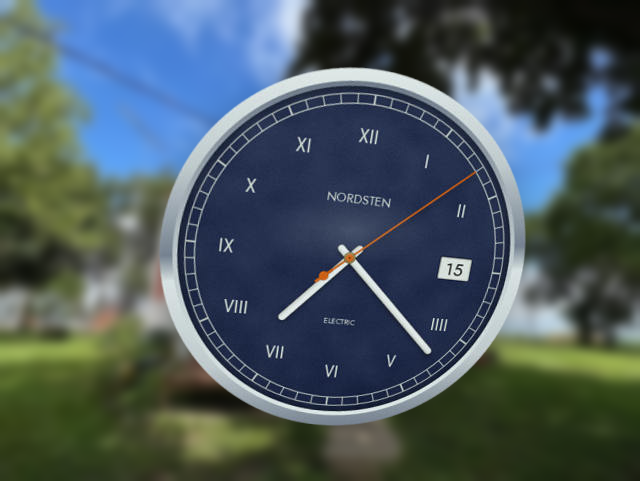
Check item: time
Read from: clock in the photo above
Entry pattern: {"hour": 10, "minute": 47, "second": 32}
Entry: {"hour": 7, "minute": 22, "second": 8}
